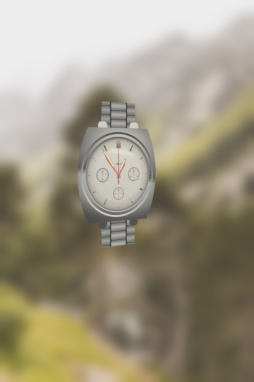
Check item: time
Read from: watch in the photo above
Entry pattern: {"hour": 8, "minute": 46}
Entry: {"hour": 12, "minute": 54}
